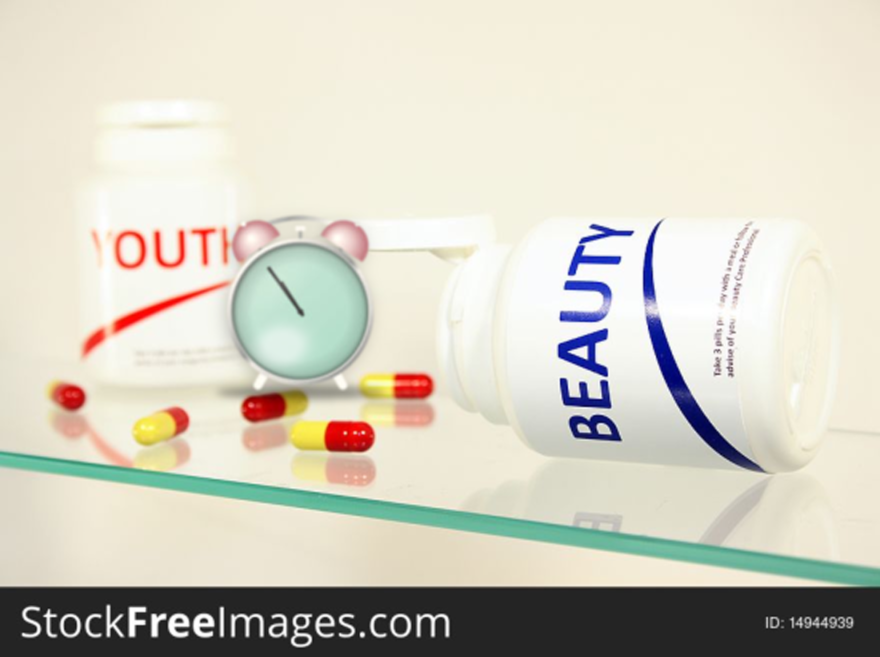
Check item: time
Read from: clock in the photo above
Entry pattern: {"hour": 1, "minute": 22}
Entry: {"hour": 10, "minute": 54}
